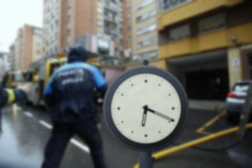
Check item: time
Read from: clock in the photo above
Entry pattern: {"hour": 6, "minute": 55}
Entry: {"hour": 6, "minute": 19}
